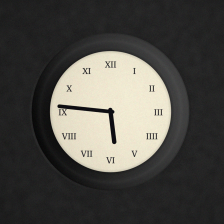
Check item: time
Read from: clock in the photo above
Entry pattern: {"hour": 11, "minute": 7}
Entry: {"hour": 5, "minute": 46}
